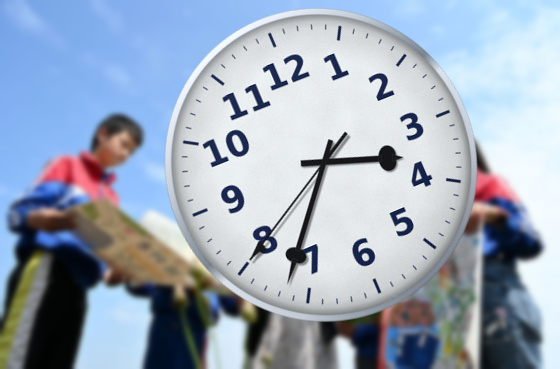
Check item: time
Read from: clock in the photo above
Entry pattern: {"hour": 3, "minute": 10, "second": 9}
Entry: {"hour": 3, "minute": 36, "second": 40}
